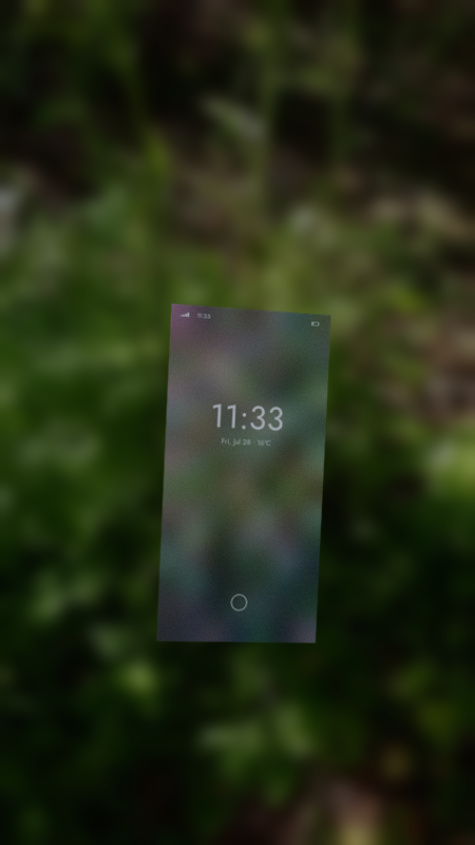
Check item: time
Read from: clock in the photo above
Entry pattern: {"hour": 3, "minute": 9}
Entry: {"hour": 11, "minute": 33}
